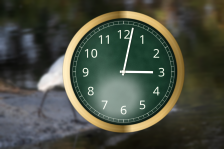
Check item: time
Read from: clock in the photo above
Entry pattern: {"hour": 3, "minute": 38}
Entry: {"hour": 3, "minute": 2}
